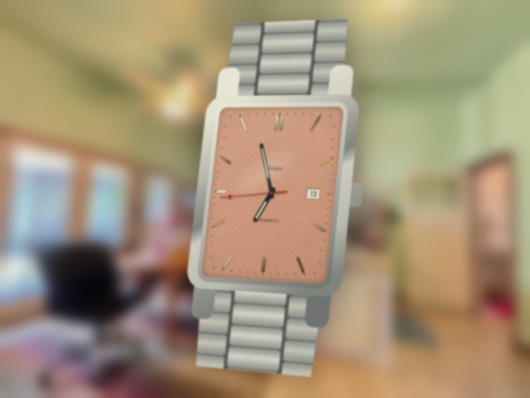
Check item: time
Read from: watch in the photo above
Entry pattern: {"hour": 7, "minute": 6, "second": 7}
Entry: {"hour": 6, "minute": 56, "second": 44}
